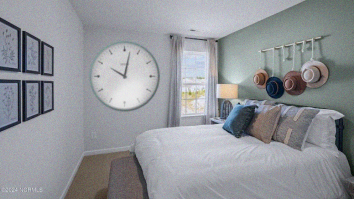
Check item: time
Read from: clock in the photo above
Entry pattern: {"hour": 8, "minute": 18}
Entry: {"hour": 10, "minute": 2}
